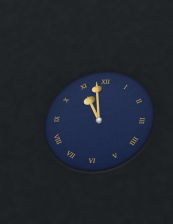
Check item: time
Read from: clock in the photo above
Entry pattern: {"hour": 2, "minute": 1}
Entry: {"hour": 10, "minute": 58}
